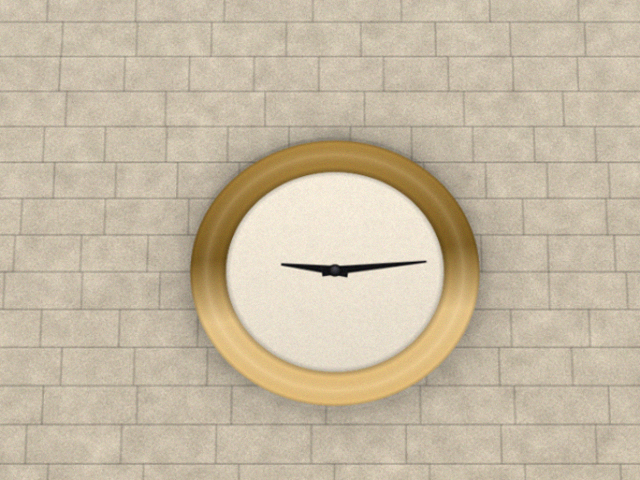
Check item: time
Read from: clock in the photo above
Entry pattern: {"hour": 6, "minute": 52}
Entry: {"hour": 9, "minute": 14}
